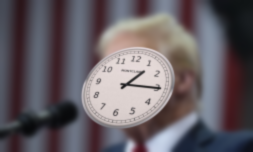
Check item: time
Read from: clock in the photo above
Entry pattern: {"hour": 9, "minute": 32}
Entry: {"hour": 1, "minute": 15}
